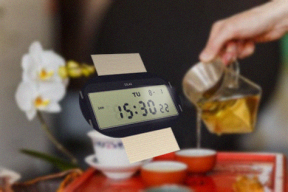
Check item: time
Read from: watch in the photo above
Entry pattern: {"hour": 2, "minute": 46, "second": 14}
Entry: {"hour": 15, "minute": 30, "second": 22}
